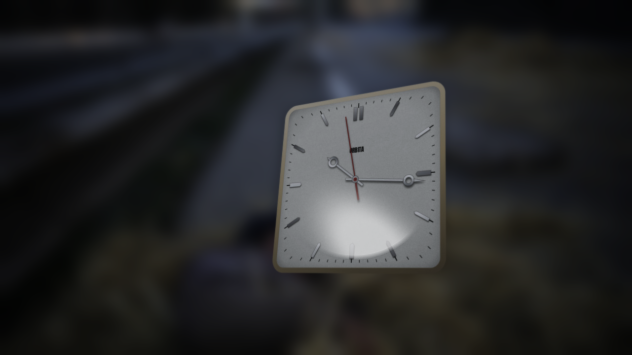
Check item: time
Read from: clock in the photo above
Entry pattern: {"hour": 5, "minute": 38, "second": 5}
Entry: {"hour": 10, "minute": 15, "second": 58}
